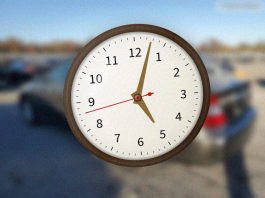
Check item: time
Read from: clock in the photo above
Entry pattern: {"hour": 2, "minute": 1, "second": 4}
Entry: {"hour": 5, "minute": 2, "second": 43}
